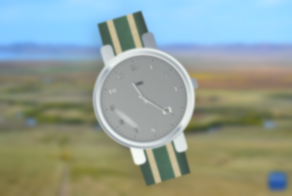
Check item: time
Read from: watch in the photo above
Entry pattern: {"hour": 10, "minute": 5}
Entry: {"hour": 11, "minute": 23}
